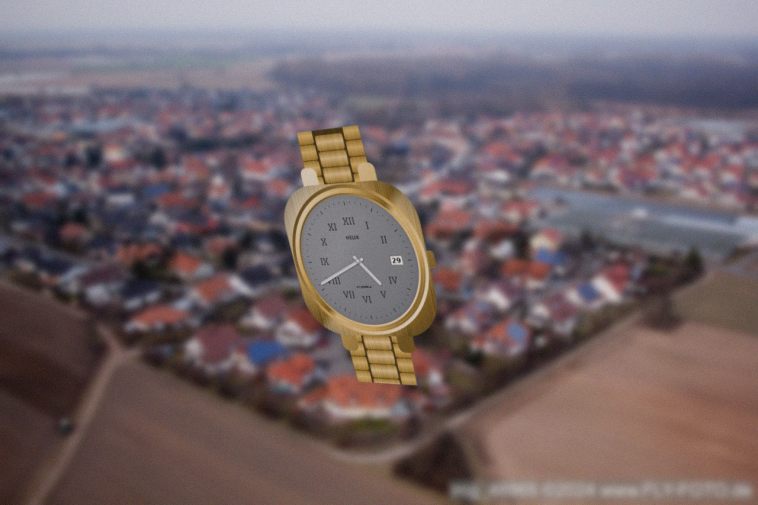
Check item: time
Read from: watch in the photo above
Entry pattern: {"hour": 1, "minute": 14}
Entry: {"hour": 4, "minute": 41}
